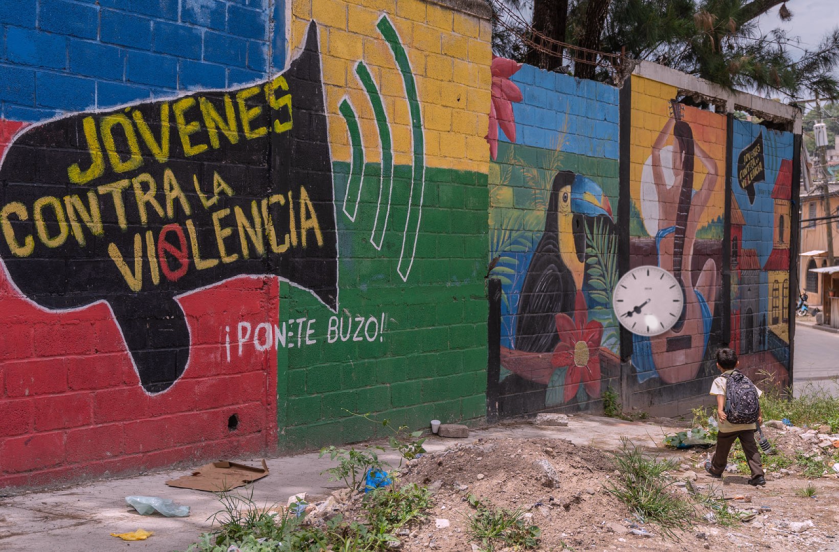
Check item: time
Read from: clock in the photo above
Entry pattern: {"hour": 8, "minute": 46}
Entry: {"hour": 7, "minute": 39}
